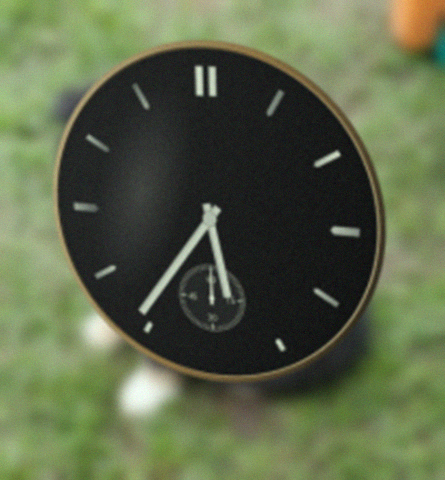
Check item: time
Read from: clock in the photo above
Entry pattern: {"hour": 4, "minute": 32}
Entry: {"hour": 5, "minute": 36}
